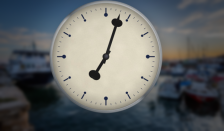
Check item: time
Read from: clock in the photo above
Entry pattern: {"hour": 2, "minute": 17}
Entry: {"hour": 7, "minute": 3}
